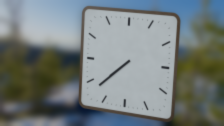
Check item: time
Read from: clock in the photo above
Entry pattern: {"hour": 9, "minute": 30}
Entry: {"hour": 7, "minute": 38}
